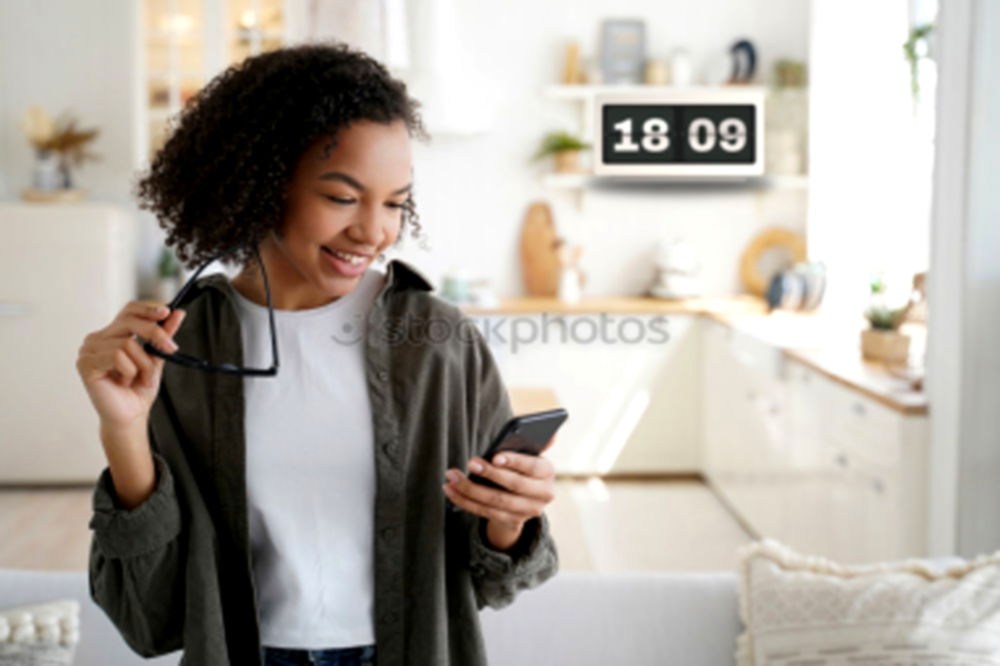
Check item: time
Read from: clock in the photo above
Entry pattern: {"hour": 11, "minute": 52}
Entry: {"hour": 18, "minute": 9}
